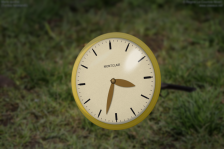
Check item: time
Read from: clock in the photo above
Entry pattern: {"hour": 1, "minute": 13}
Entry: {"hour": 3, "minute": 33}
